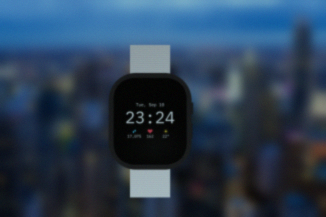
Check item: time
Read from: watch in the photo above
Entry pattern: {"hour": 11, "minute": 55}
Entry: {"hour": 23, "minute": 24}
